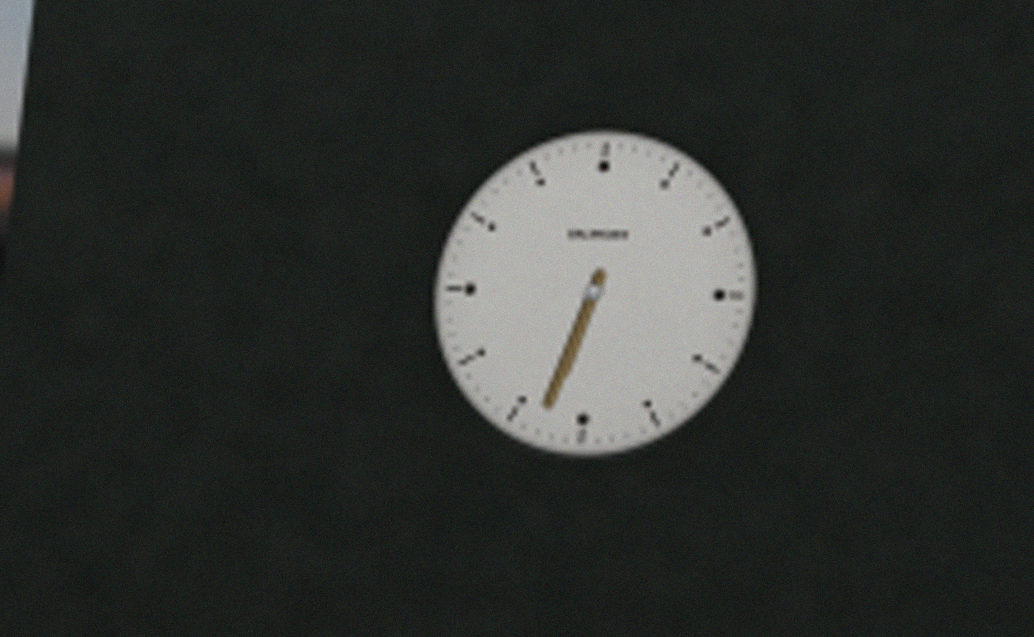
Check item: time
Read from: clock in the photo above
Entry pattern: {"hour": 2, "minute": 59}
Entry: {"hour": 6, "minute": 33}
